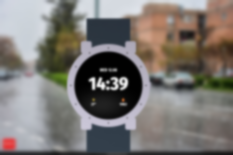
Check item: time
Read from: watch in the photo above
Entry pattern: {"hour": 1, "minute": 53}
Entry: {"hour": 14, "minute": 39}
